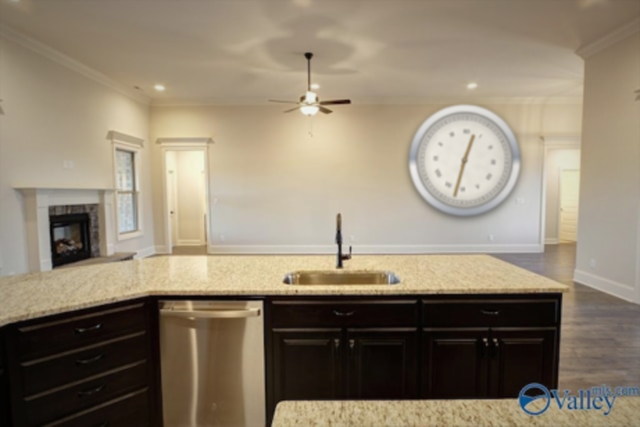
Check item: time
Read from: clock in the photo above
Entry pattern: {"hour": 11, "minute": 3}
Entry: {"hour": 12, "minute": 32}
